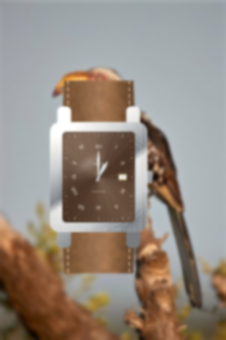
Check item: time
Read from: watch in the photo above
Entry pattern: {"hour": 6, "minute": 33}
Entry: {"hour": 1, "minute": 0}
